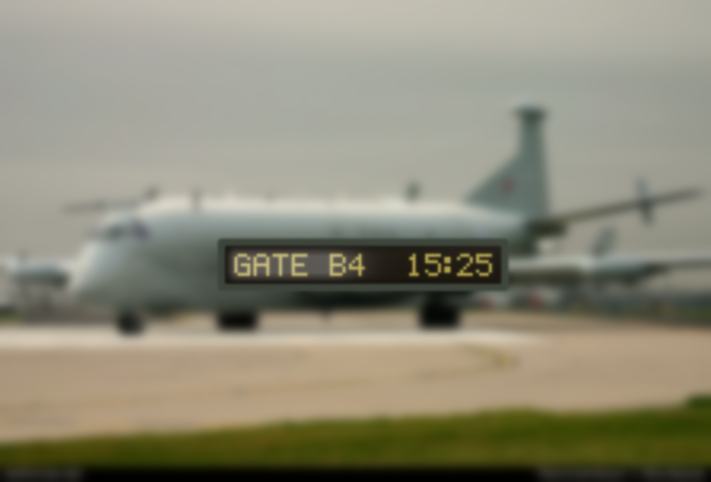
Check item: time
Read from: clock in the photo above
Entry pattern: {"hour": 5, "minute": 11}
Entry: {"hour": 15, "minute": 25}
